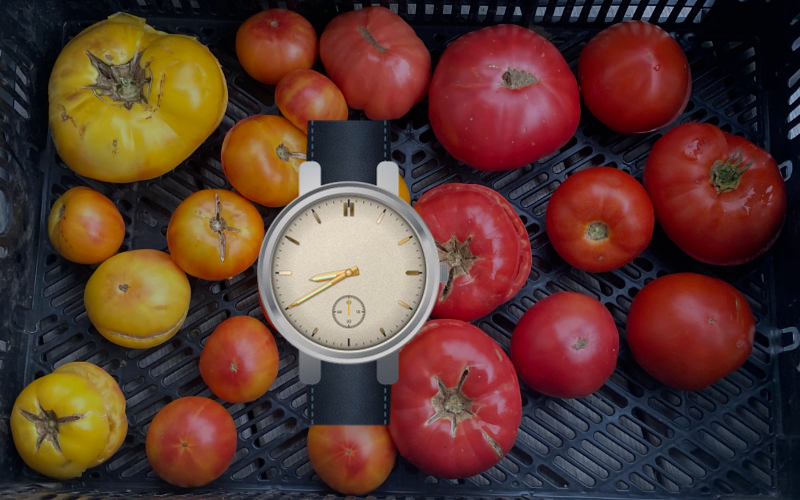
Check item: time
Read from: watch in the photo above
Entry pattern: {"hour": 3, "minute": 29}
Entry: {"hour": 8, "minute": 40}
